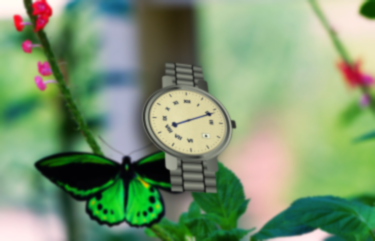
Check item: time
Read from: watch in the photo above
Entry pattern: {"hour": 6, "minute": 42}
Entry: {"hour": 8, "minute": 11}
